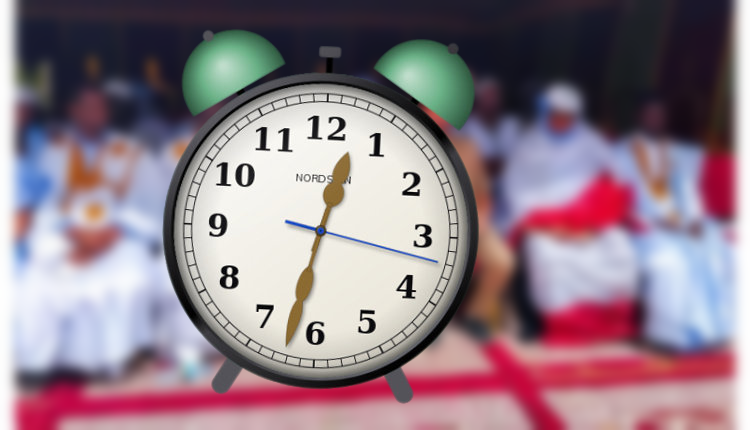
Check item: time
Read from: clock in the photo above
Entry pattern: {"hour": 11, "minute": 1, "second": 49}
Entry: {"hour": 12, "minute": 32, "second": 17}
